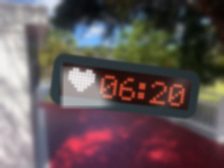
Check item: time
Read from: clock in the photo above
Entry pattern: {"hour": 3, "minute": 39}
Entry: {"hour": 6, "minute": 20}
